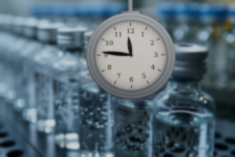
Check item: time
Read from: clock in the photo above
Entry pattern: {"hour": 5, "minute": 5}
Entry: {"hour": 11, "minute": 46}
